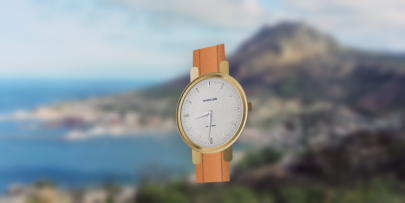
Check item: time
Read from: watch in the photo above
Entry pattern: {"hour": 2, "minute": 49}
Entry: {"hour": 8, "minute": 31}
